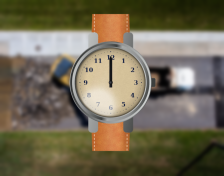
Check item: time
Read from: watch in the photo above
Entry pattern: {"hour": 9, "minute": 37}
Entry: {"hour": 12, "minute": 0}
